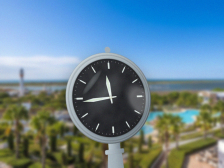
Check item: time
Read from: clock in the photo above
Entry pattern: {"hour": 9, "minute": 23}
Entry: {"hour": 11, "minute": 44}
